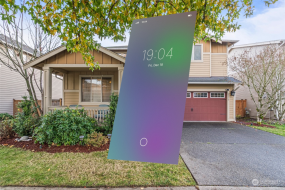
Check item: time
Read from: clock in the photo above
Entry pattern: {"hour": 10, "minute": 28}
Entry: {"hour": 19, "minute": 4}
